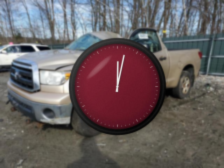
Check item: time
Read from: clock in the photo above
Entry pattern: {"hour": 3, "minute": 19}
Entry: {"hour": 12, "minute": 2}
